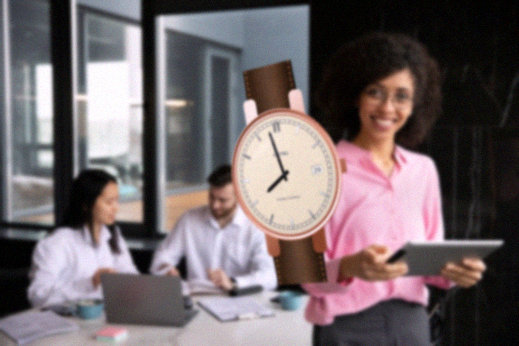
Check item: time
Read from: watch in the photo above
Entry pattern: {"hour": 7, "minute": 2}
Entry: {"hour": 7, "minute": 58}
